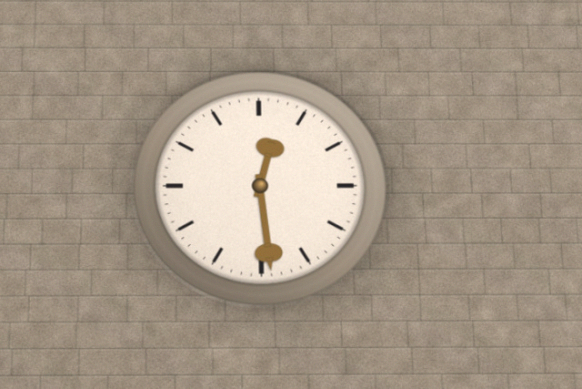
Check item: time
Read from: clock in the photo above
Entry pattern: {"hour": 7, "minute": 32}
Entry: {"hour": 12, "minute": 29}
